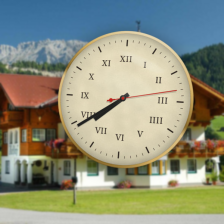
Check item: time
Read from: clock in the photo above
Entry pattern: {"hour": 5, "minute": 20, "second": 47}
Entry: {"hour": 7, "minute": 39, "second": 13}
